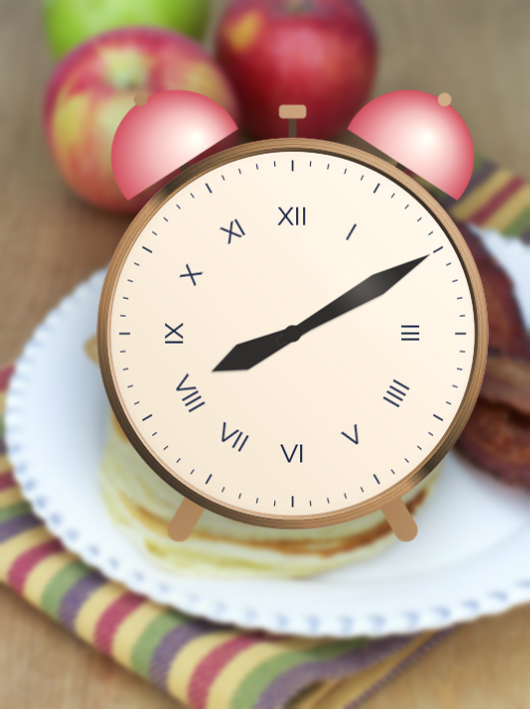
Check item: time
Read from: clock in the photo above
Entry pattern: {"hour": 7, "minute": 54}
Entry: {"hour": 8, "minute": 10}
